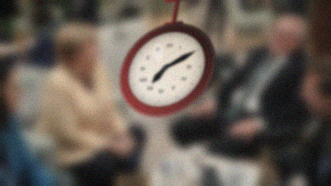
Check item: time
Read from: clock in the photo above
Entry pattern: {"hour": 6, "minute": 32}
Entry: {"hour": 7, "minute": 10}
